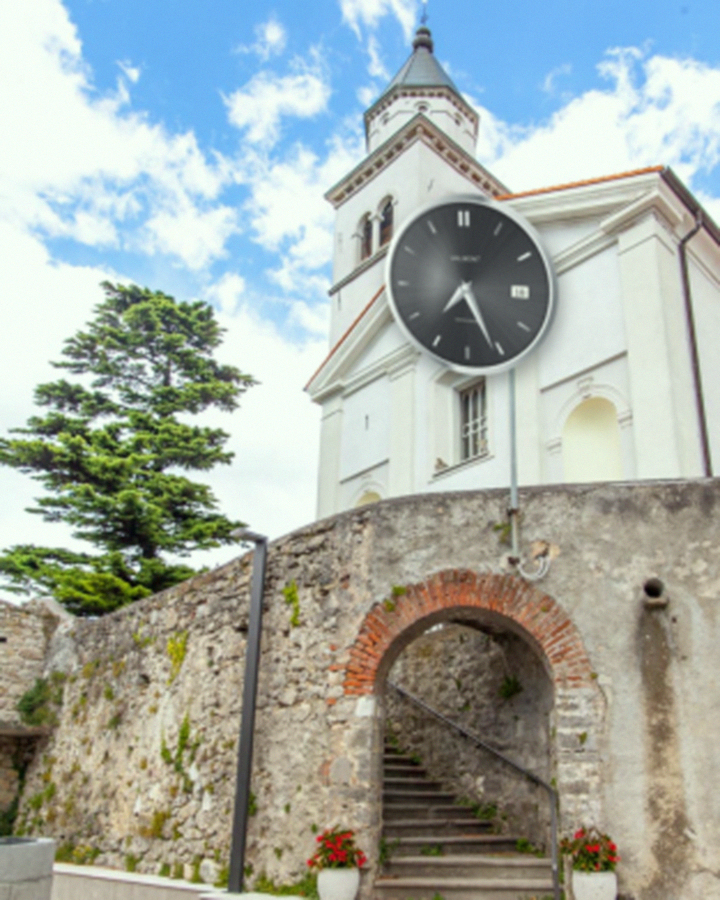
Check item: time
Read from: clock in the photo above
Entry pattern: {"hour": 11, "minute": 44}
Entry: {"hour": 7, "minute": 26}
